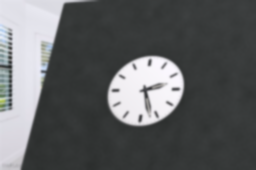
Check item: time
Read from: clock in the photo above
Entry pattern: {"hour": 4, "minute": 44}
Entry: {"hour": 2, "minute": 27}
